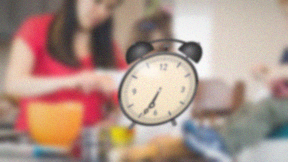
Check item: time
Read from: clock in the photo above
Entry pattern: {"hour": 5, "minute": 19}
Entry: {"hour": 6, "minute": 34}
